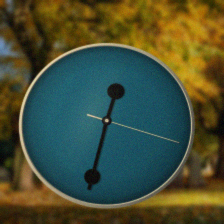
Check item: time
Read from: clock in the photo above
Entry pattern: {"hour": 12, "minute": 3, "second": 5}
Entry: {"hour": 12, "minute": 32, "second": 18}
